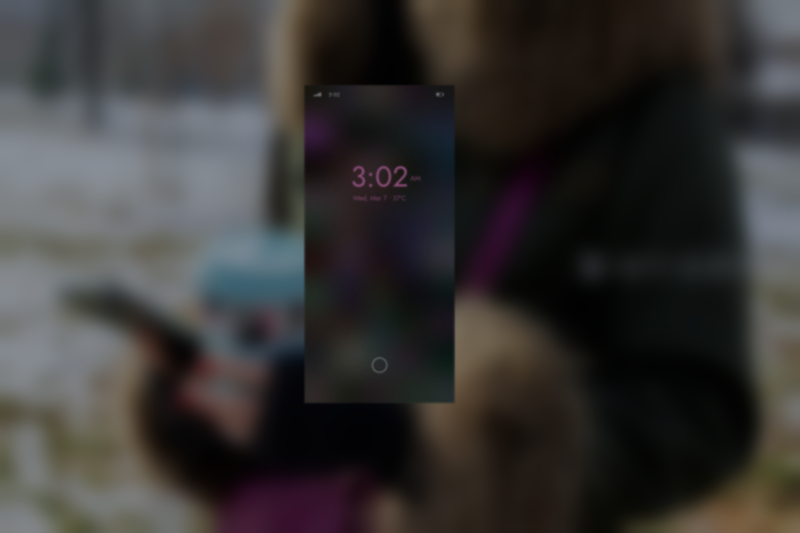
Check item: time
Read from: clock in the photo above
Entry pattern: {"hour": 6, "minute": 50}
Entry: {"hour": 3, "minute": 2}
